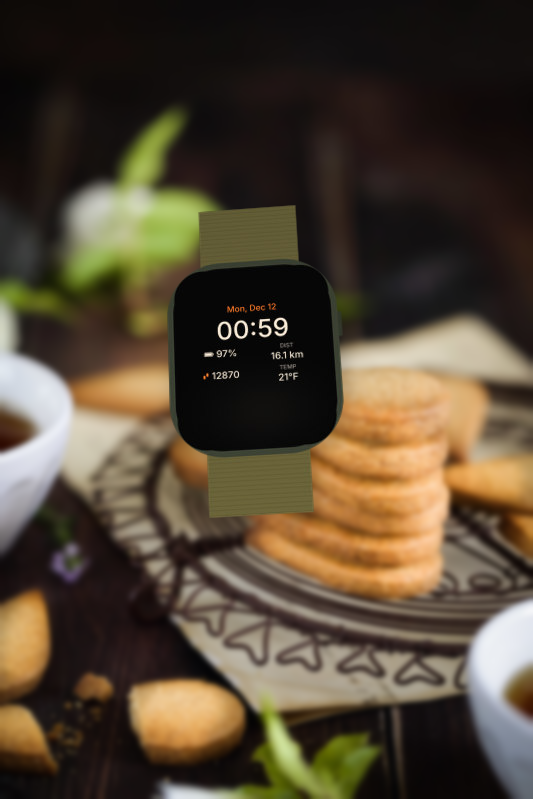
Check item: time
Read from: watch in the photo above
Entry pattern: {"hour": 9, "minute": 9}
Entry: {"hour": 0, "minute": 59}
